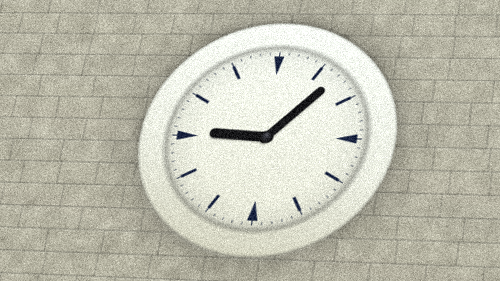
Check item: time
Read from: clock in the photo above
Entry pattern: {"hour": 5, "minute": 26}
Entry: {"hour": 9, "minute": 7}
